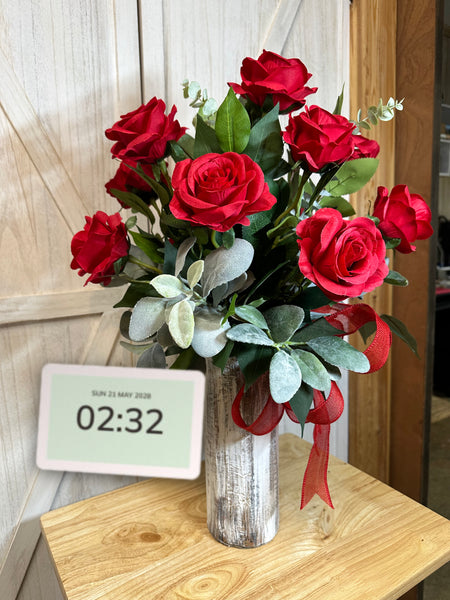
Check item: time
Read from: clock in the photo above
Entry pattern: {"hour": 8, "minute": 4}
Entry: {"hour": 2, "minute": 32}
